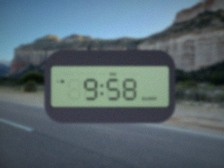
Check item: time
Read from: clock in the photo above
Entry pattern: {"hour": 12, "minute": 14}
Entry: {"hour": 9, "minute": 58}
